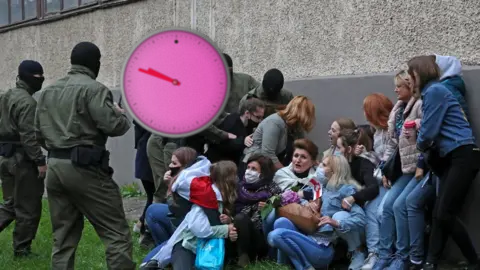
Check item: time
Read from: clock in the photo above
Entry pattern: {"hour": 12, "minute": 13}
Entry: {"hour": 9, "minute": 48}
